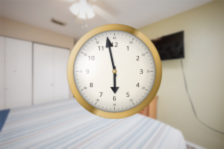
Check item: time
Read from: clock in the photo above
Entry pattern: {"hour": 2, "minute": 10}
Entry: {"hour": 5, "minute": 58}
